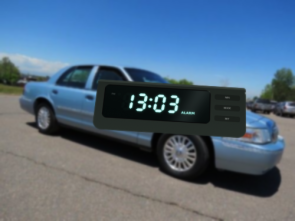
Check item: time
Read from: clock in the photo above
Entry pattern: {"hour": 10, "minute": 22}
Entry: {"hour": 13, "minute": 3}
